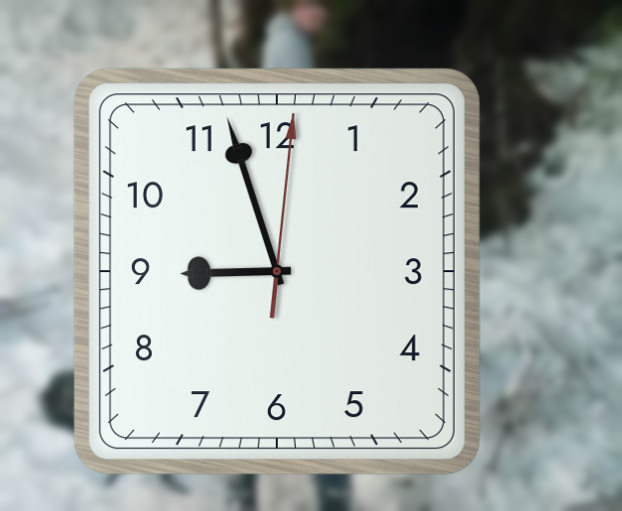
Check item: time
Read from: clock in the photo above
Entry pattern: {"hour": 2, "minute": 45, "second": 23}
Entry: {"hour": 8, "minute": 57, "second": 1}
